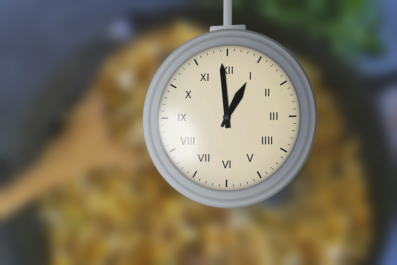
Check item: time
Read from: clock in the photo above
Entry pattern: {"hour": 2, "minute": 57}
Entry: {"hour": 12, "minute": 59}
